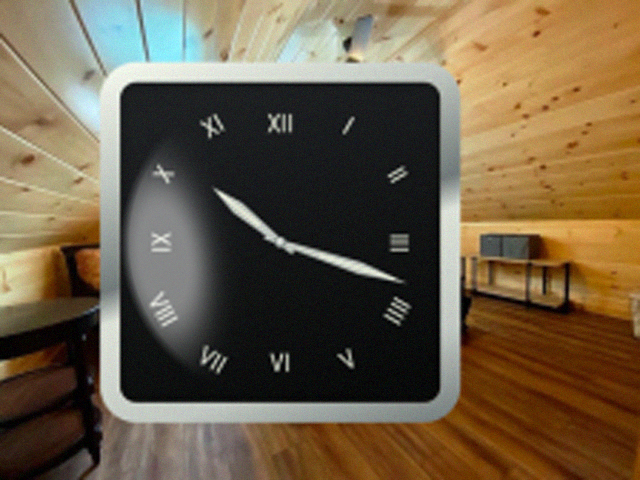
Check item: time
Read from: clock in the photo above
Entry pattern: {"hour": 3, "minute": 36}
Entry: {"hour": 10, "minute": 18}
